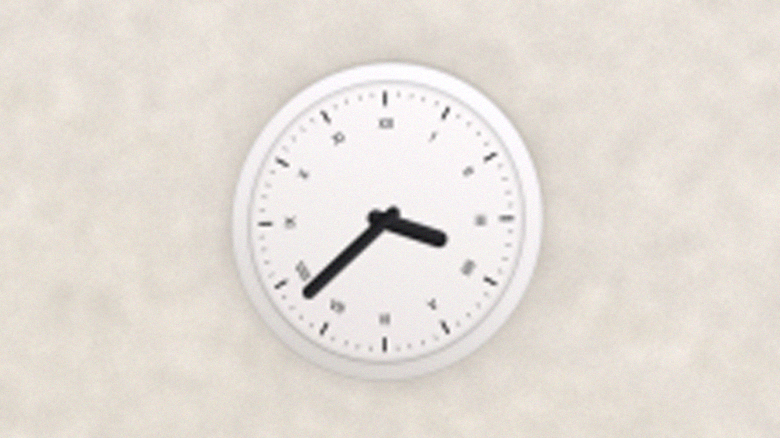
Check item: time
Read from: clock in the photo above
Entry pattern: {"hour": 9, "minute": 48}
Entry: {"hour": 3, "minute": 38}
